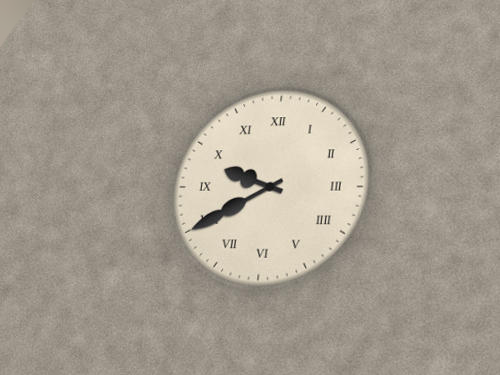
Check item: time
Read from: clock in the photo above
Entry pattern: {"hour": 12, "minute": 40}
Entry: {"hour": 9, "minute": 40}
